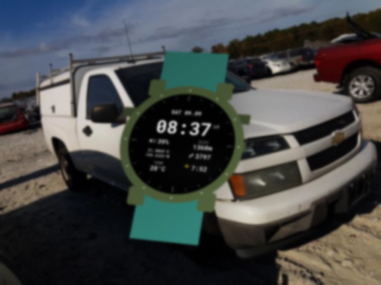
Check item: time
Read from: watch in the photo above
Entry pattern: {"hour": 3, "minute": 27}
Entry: {"hour": 8, "minute": 37}
